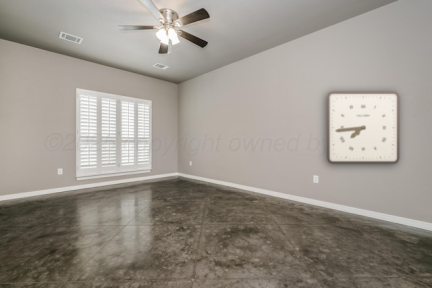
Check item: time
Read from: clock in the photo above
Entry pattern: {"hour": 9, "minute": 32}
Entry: {"hour": 7, "minute": 44}
